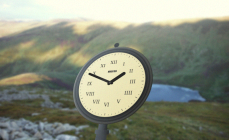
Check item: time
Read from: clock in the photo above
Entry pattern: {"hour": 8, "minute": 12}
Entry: {"hour": 1, "minute": 49}
